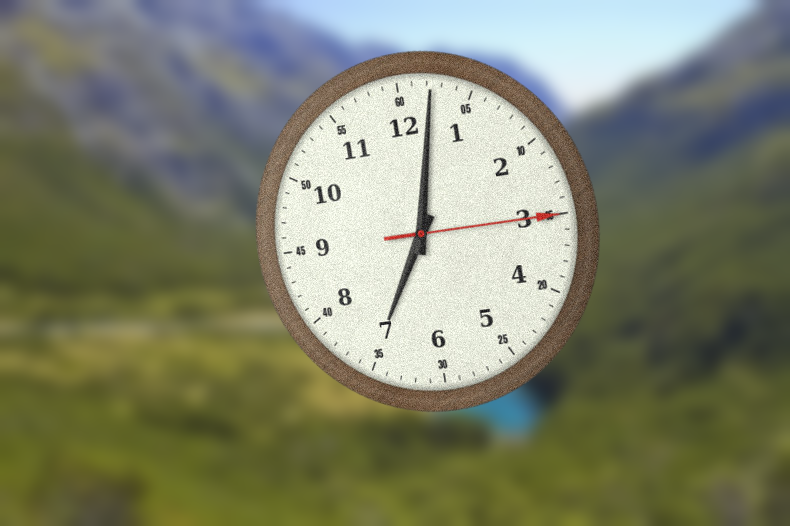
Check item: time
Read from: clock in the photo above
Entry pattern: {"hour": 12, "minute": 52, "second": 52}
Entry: {"hour": 7, "minute": 2, "second": 15}
